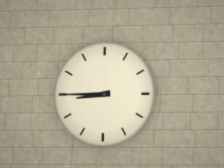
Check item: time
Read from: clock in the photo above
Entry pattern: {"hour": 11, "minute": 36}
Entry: {"hour": 8, "minute": 45}
